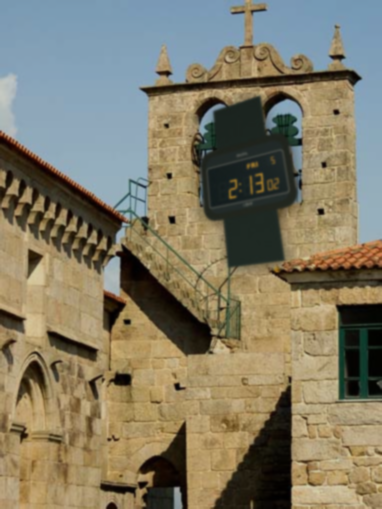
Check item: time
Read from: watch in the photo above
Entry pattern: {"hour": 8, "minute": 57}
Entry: {"hour": 2, "minute": 13}
